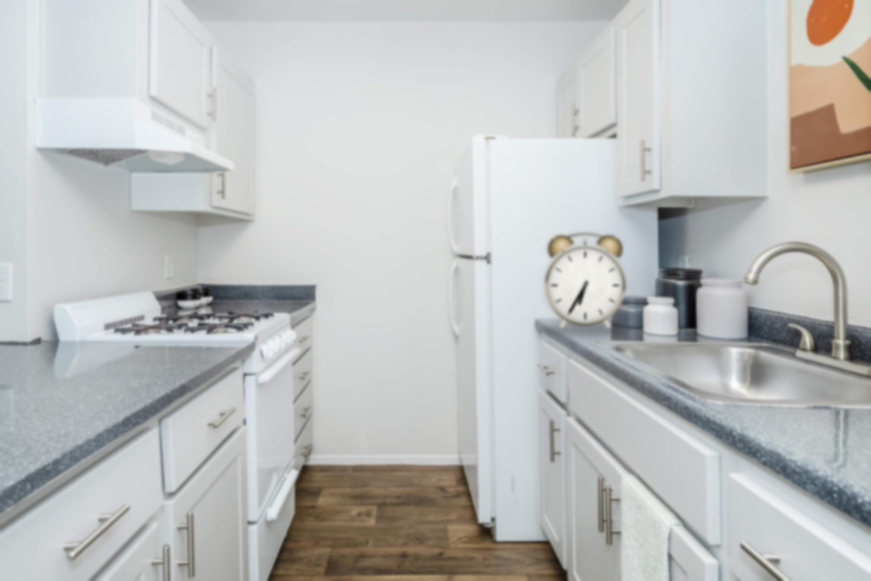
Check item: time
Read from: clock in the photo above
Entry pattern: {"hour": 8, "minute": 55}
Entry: {"hour": 6, "minute": 35}
